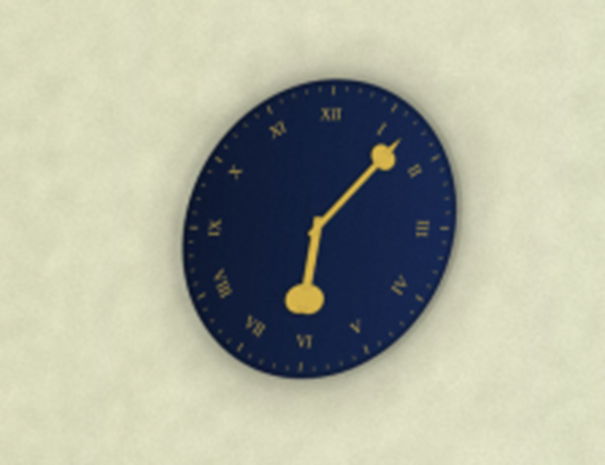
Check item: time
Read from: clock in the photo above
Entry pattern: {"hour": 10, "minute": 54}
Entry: {"hour": 6, "minute": 7}
